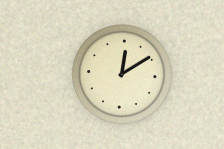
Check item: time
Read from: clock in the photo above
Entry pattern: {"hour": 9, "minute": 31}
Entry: {"hour": 12, "minute": 9}
